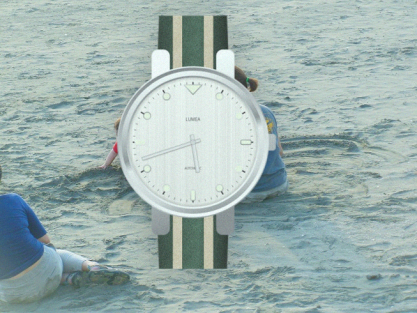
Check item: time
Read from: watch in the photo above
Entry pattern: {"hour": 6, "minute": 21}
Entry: {"hour": 5, "minute": 42}
